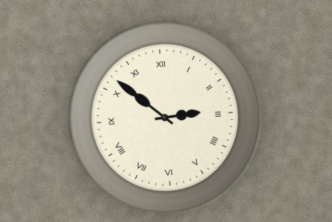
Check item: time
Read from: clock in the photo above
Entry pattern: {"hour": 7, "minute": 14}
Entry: {"hour": 2, "minute": 52}
